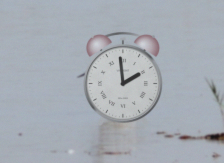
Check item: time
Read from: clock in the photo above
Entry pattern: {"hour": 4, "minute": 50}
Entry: {"hour": 1, "minute": 59}
